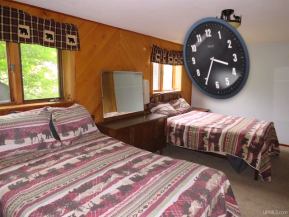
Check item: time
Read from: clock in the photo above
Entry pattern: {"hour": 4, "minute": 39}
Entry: {"hour": 3, "minute": 35}
